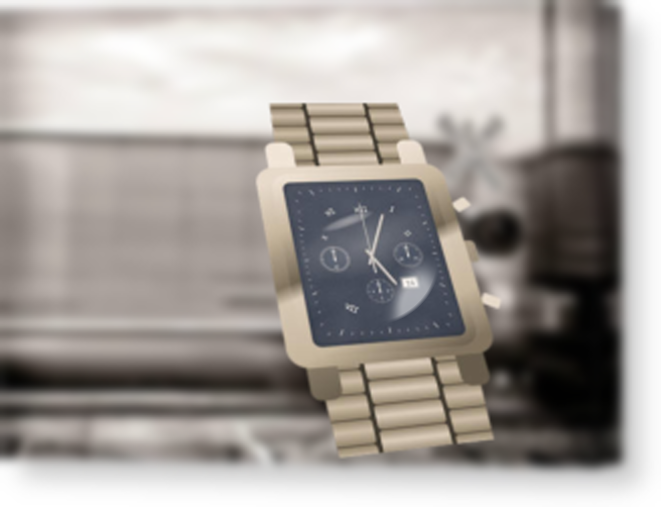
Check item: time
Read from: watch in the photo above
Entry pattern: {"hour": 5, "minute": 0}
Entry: {"hour": 5, "minute": 4}
